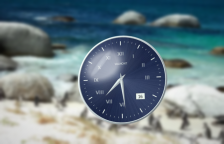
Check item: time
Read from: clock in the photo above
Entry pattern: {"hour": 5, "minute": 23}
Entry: {"hour": 7, "minute": 29}
